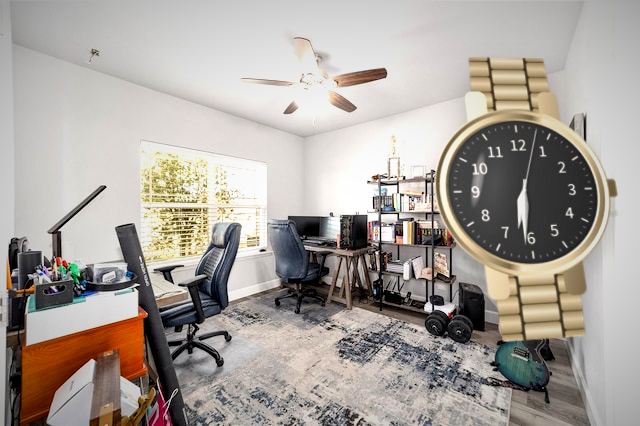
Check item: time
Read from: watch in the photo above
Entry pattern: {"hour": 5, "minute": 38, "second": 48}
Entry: {"hour": 6, "minute": 31, "second": 3}
